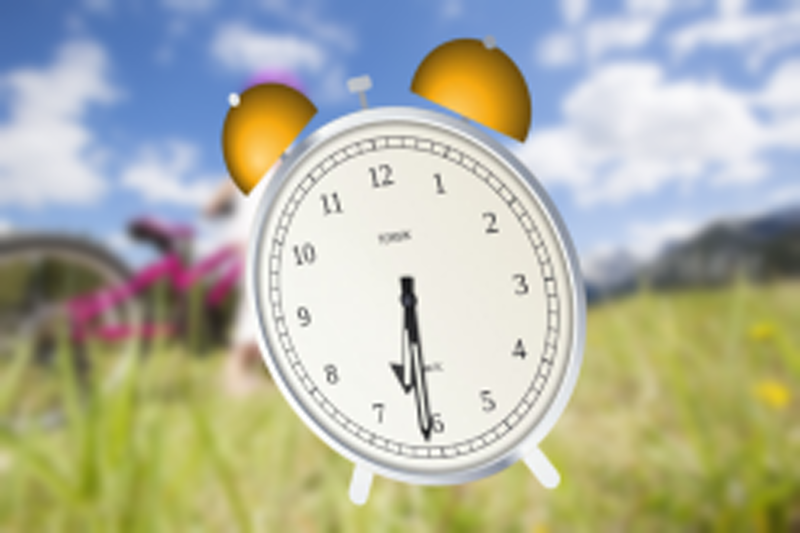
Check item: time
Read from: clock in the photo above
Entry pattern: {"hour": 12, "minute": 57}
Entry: {"hour": 6, "minute": 31}
